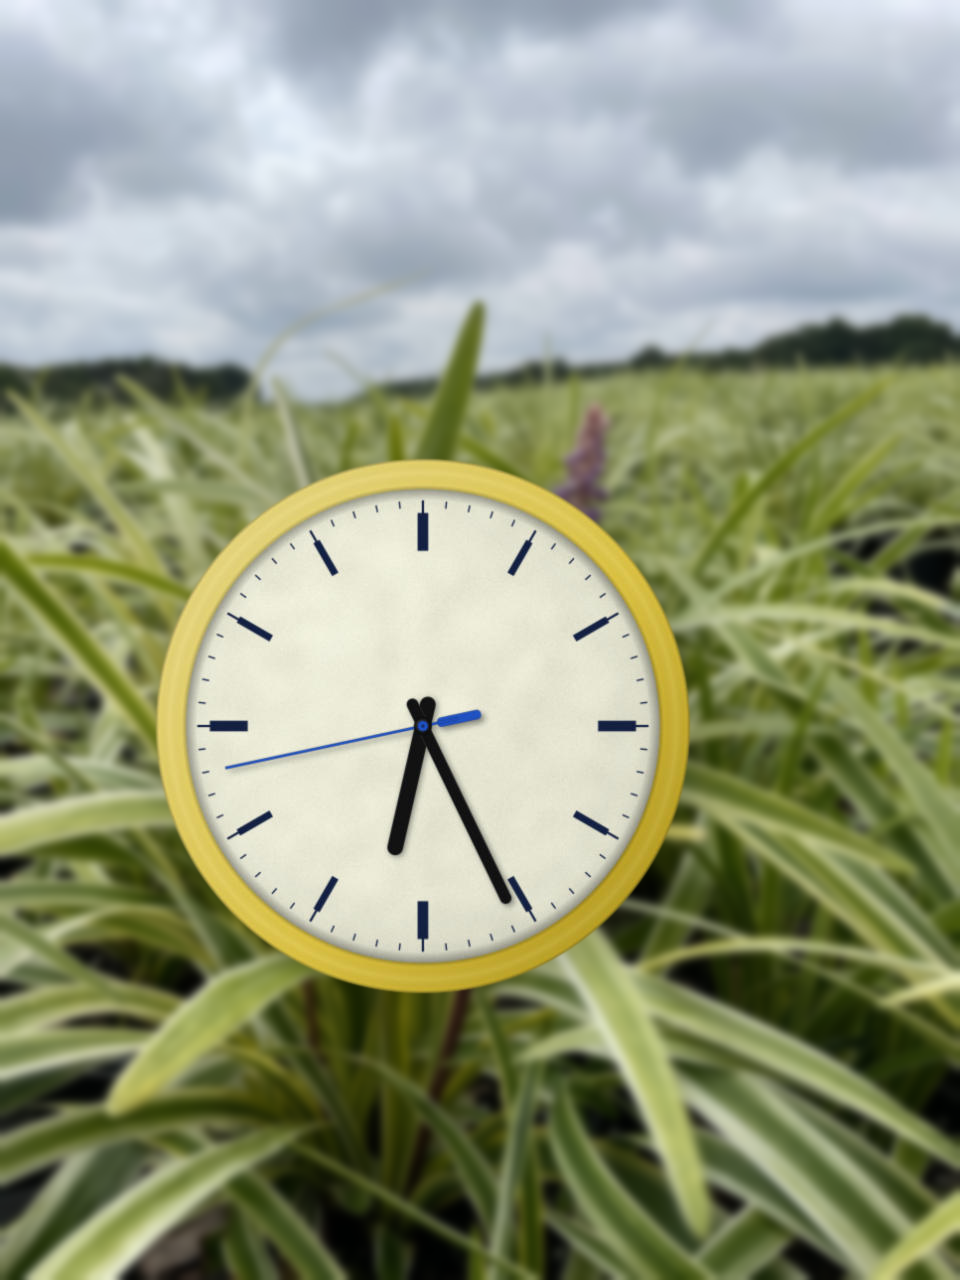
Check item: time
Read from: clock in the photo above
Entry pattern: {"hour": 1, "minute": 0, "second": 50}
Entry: {"hour": 6, "minute": 25, "second": 43}
